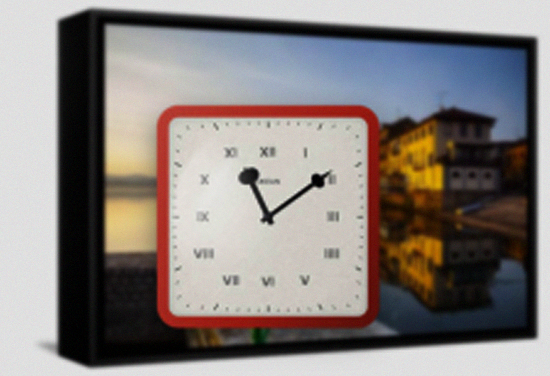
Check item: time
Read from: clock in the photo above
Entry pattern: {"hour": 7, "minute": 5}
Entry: {"hour": 11, "minute": 9}
